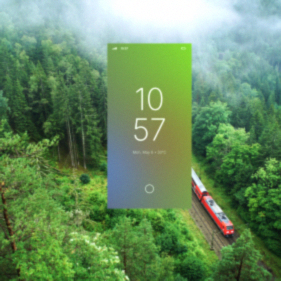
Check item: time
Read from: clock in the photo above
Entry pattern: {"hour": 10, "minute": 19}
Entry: {"hour": 10, "minute": 57}
